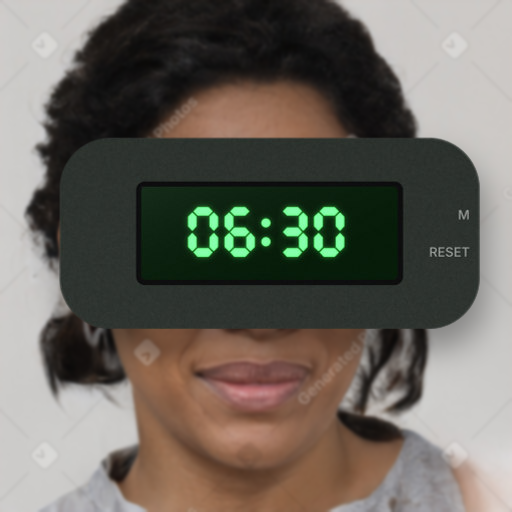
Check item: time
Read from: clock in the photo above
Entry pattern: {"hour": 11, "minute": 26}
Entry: {"hour": 6, "minute": 30}
